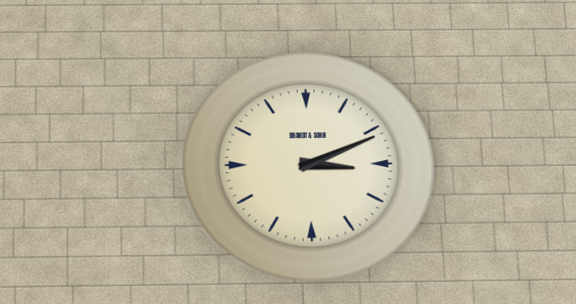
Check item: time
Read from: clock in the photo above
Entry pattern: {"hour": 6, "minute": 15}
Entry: {"hour": 3, "minute": 11}
